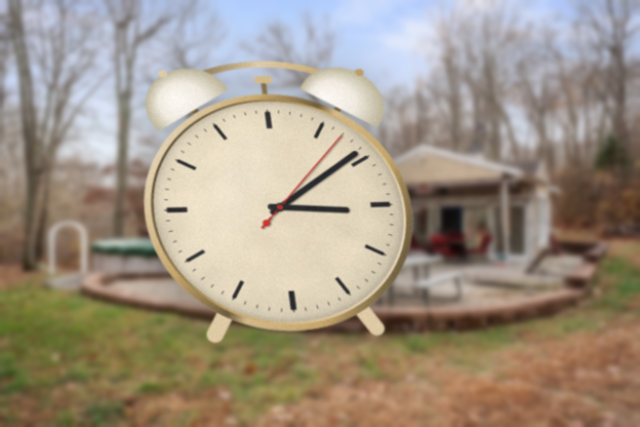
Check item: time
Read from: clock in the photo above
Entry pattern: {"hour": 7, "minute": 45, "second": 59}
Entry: {"hour": 3, "minute": 9, "second": 7}
